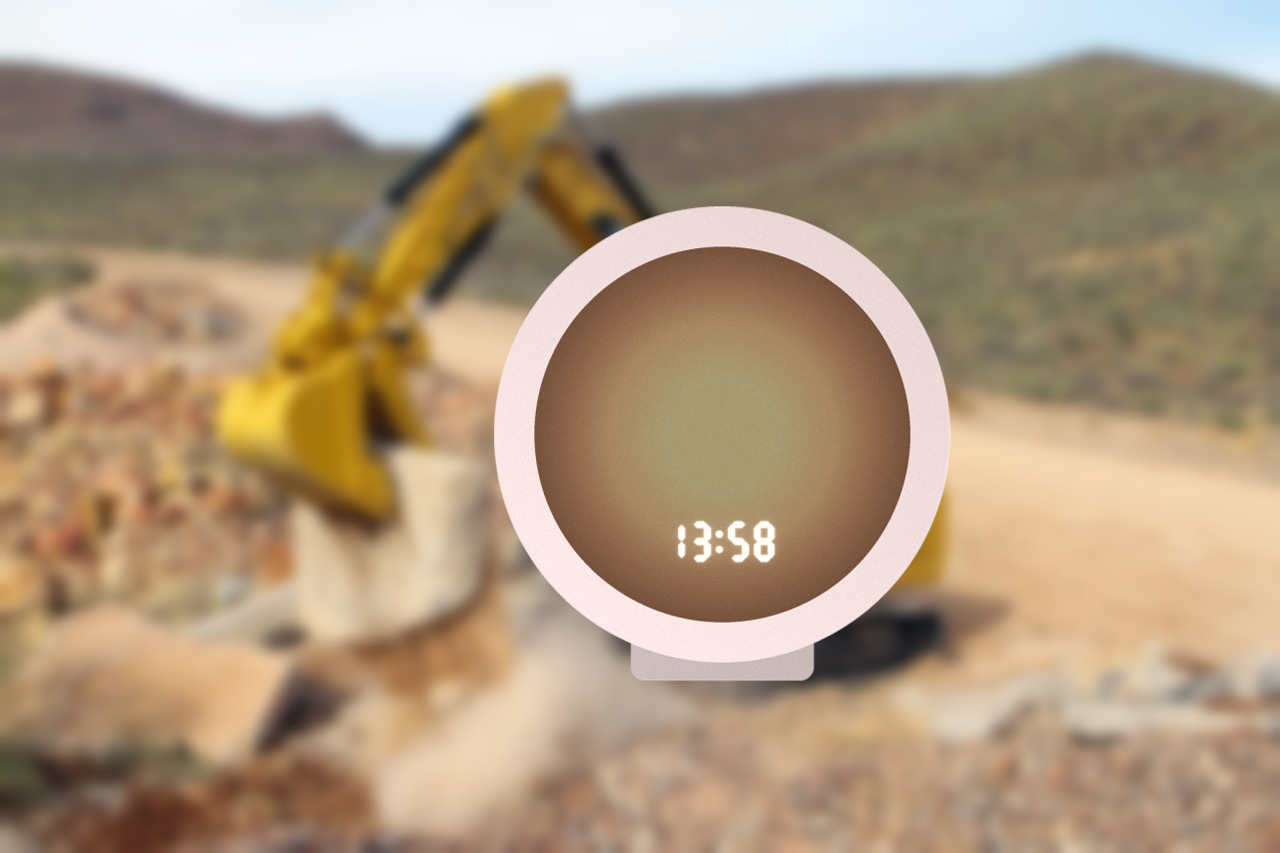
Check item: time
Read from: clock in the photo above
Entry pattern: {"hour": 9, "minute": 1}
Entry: {"hour": 13, "minute": 58}
